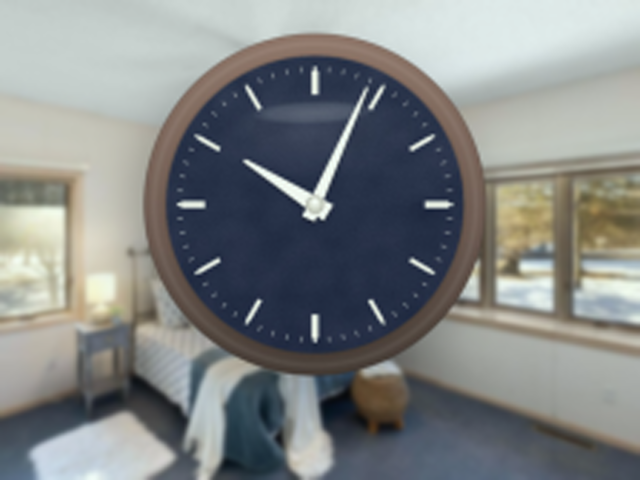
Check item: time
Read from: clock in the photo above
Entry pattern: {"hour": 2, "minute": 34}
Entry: {"hour": 10, "minute": 4}
